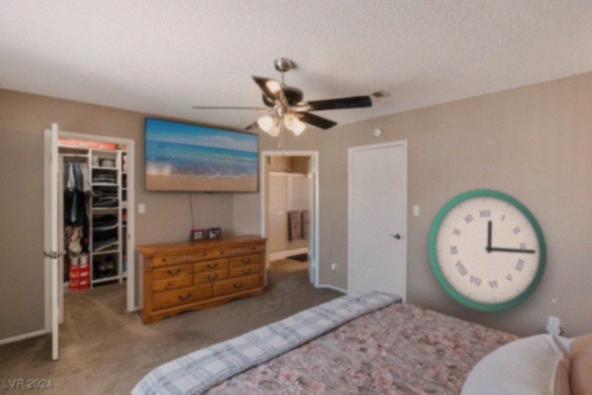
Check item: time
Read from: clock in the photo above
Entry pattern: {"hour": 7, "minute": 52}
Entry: {"hour": 12, "minute": 16}
